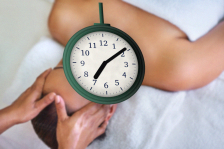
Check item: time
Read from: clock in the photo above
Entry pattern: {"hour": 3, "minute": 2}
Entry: {"hour": 7, "minute": 9}
